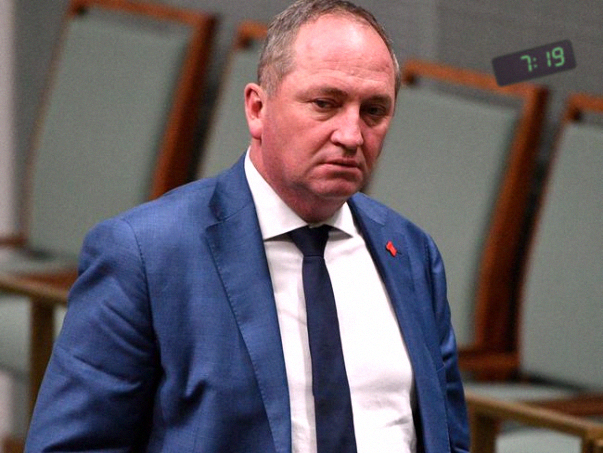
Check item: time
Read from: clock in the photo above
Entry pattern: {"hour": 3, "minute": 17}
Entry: {"hour": 7, "minute": 19}
